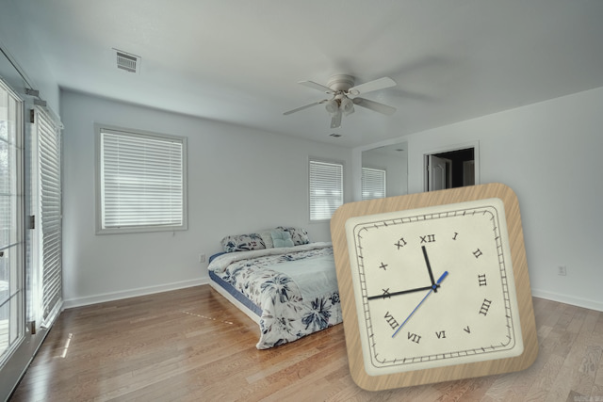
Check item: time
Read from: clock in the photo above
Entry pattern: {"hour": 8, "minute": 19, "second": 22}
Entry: {"hour": 11, "minute": 44, "second": 38}
